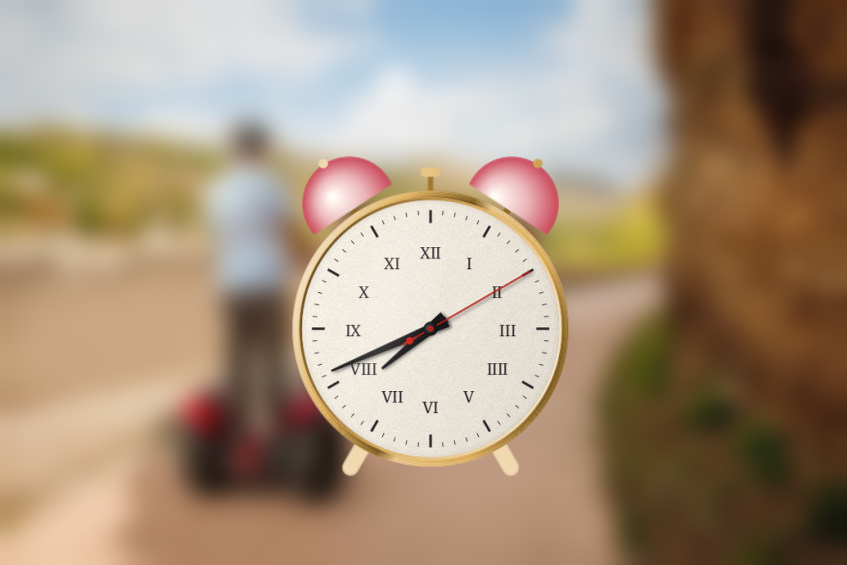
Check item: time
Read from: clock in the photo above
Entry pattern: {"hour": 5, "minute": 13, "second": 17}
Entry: {"hour": 7, "minute": 41, "second": 10}
